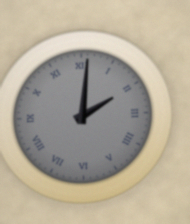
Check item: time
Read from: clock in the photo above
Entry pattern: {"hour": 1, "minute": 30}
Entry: {"hour": 2, "minute": 1}
